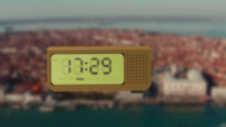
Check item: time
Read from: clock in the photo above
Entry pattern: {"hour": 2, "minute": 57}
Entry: {"hour": 17, "minute": 29}
